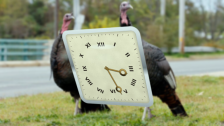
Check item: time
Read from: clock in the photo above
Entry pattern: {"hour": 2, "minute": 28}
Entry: {"hour": 3, "minute": 27}
